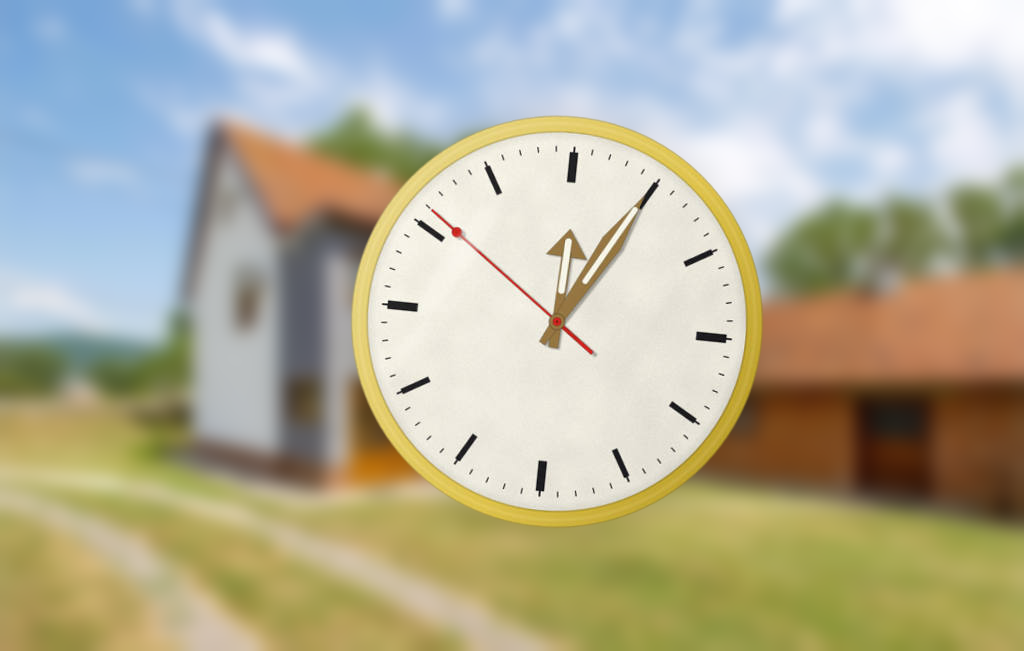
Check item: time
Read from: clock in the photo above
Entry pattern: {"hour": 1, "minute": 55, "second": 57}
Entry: {"hour": 12, "minute": 4, "second": 51}
